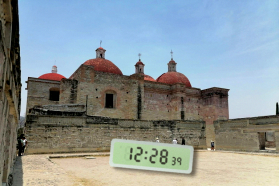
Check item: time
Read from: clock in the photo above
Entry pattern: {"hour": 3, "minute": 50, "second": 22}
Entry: {"hour": 12, "minute": 28, "second": 39}
